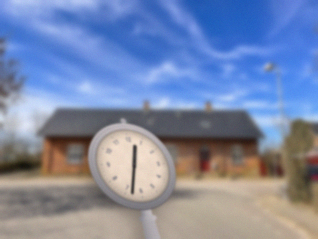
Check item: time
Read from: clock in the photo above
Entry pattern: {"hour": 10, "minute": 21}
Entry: {"hour": 12, "minute": 33}
